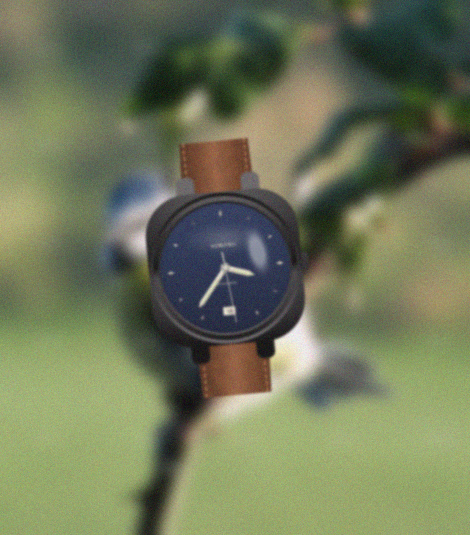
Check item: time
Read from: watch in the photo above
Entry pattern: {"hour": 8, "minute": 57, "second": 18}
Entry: {"hour": 3, "minute": 36, "second": 29}
